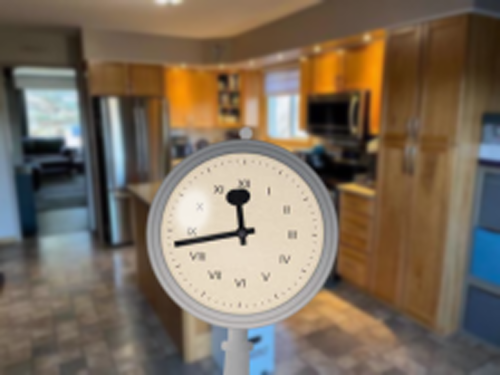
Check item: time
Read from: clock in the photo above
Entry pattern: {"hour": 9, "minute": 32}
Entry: {"hour": 11, "minute": 43}
